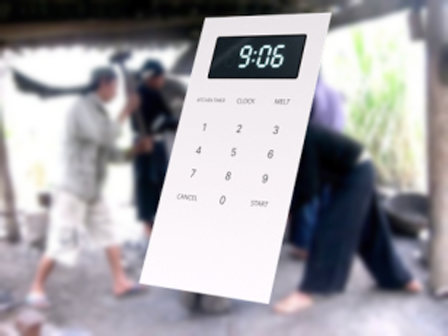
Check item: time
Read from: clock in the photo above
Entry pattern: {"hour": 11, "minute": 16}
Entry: {"hour": 9, "minute": 6}
